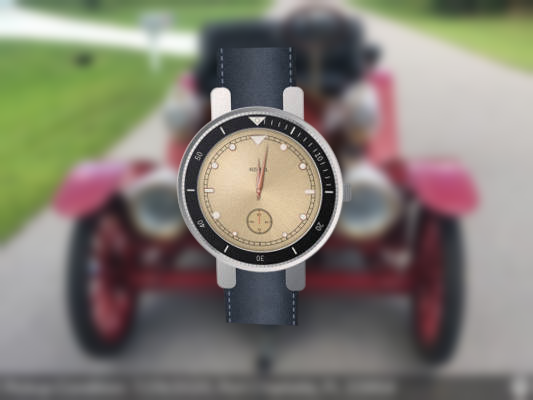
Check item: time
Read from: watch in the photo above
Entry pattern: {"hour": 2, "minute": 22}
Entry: {"hour": 12, "minute": 2}
